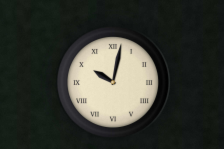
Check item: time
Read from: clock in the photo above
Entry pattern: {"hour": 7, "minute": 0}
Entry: {"hour": 10, "minute": 2}
